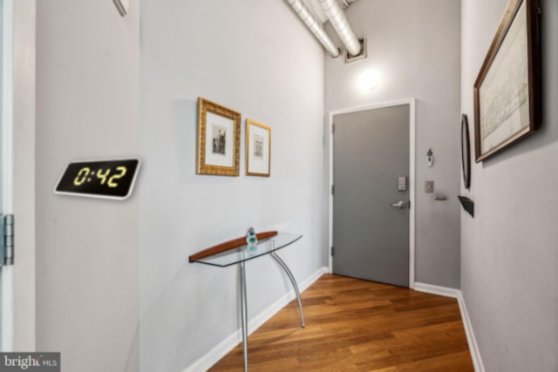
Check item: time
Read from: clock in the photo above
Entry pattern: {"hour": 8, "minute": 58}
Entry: {"hour": 0, "minute": 42}
